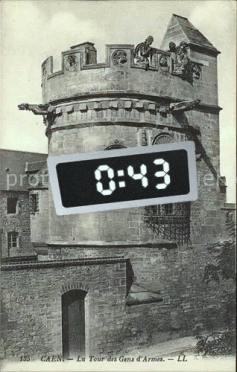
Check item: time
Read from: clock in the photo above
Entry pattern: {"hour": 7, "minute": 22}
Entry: {"hour": 0, "minute": 43}
